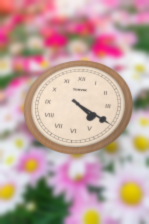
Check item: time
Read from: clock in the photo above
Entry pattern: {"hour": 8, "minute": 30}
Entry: {"hour": 4, "minute": 20}
